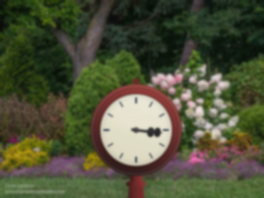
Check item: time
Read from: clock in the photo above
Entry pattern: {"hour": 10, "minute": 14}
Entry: {"hour": 3, "minute": 16}
